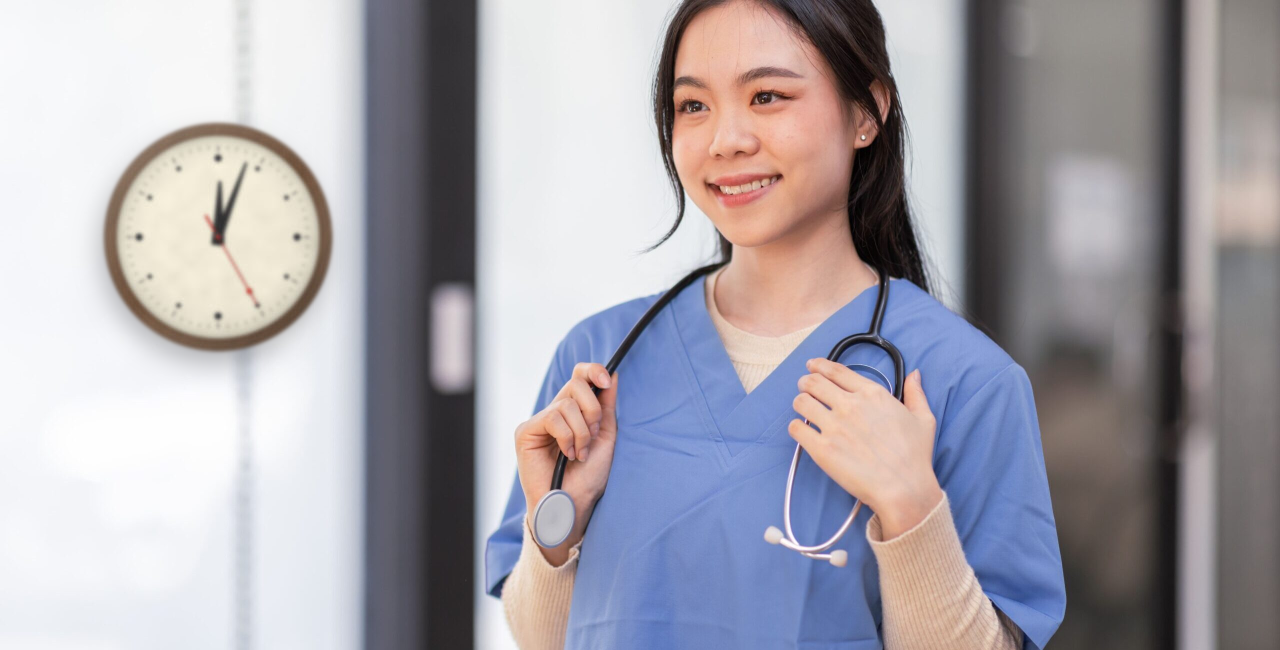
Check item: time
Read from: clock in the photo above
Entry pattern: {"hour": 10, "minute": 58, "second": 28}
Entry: {"hour": 12, "minute": 3, "second": 25}
